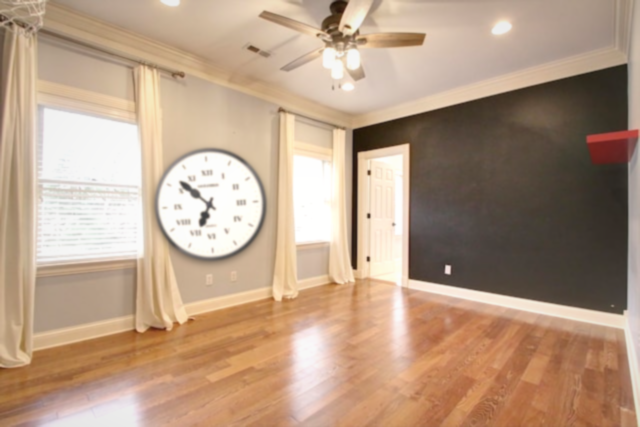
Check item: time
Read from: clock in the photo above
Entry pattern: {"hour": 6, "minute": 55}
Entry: {"hour": 6, "minute": 52}
